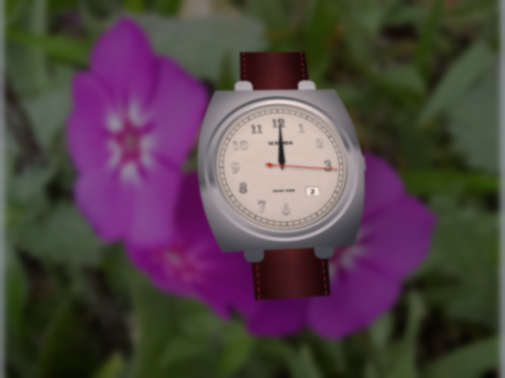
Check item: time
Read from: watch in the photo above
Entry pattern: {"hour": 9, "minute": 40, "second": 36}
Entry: {"hour": 12, "minute": 0, "second": 16}
